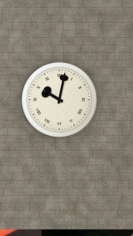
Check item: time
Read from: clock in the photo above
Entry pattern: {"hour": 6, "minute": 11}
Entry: {"hour": 10, "minute": 2}
